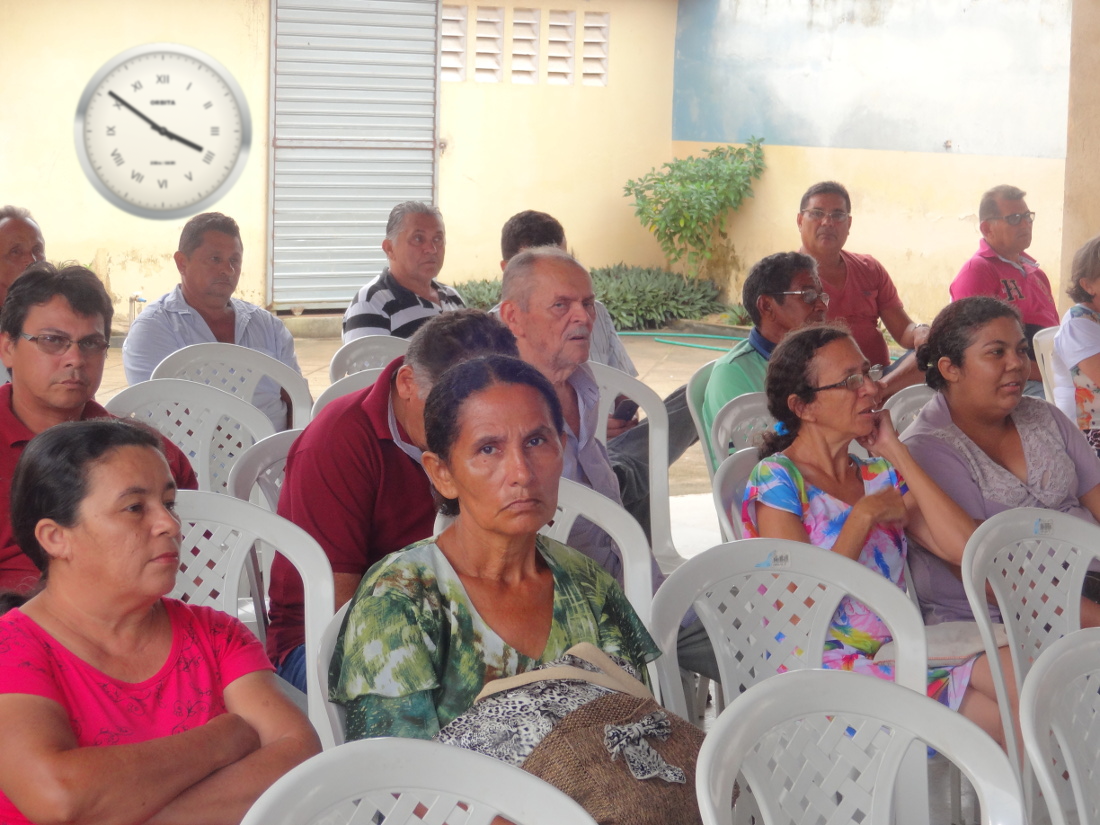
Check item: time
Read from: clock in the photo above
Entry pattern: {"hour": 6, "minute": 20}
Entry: {"hour": 3, "minute": 51}
